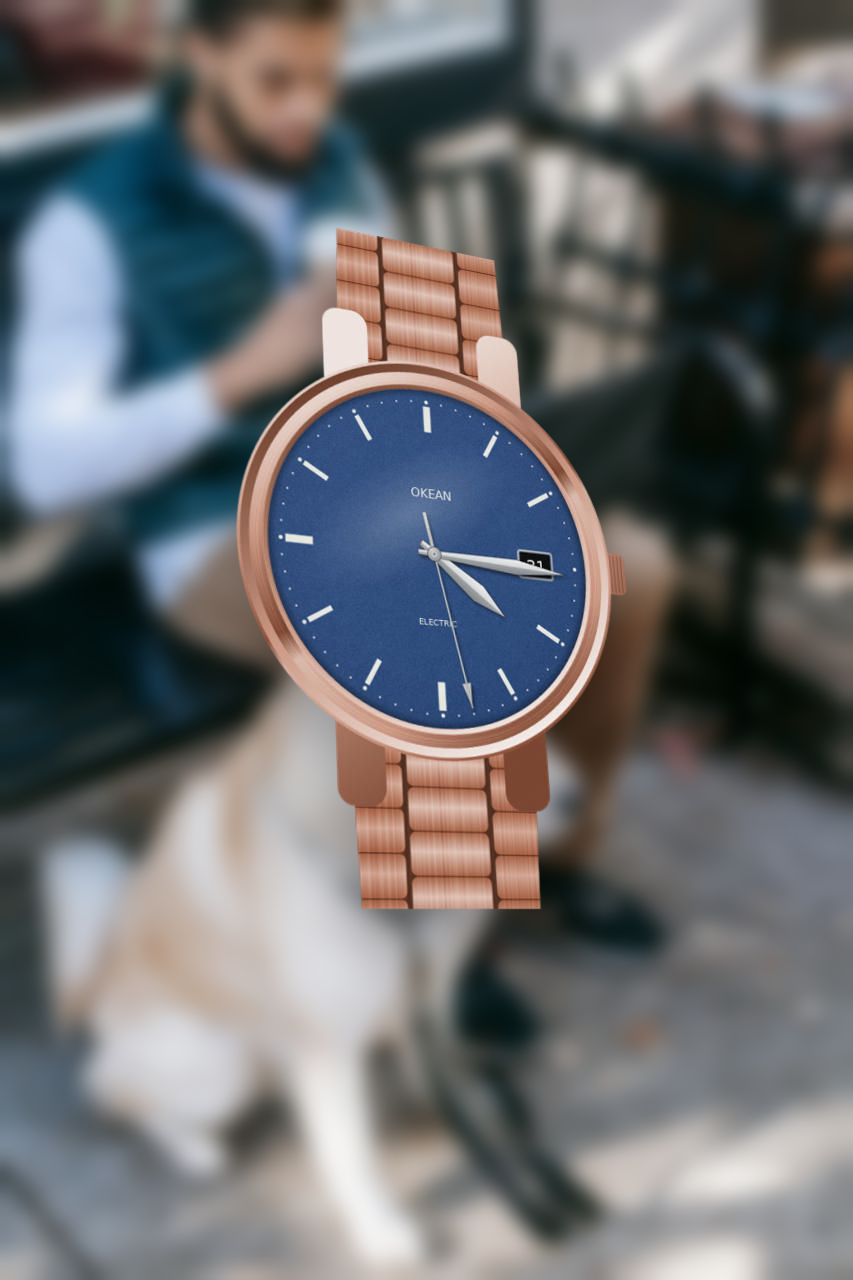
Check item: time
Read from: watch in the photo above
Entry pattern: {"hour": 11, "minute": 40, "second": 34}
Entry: {"hour": 4, "minute": 15, "second": 28}
